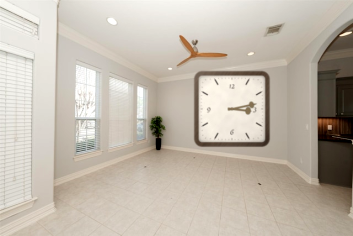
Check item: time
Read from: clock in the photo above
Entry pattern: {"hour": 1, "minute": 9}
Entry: {"hour": 3, "minute": 13}
